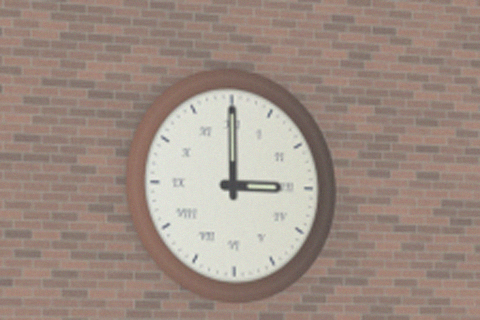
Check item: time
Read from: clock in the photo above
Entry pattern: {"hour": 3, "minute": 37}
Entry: {"hour": 3, "minute": 0}
